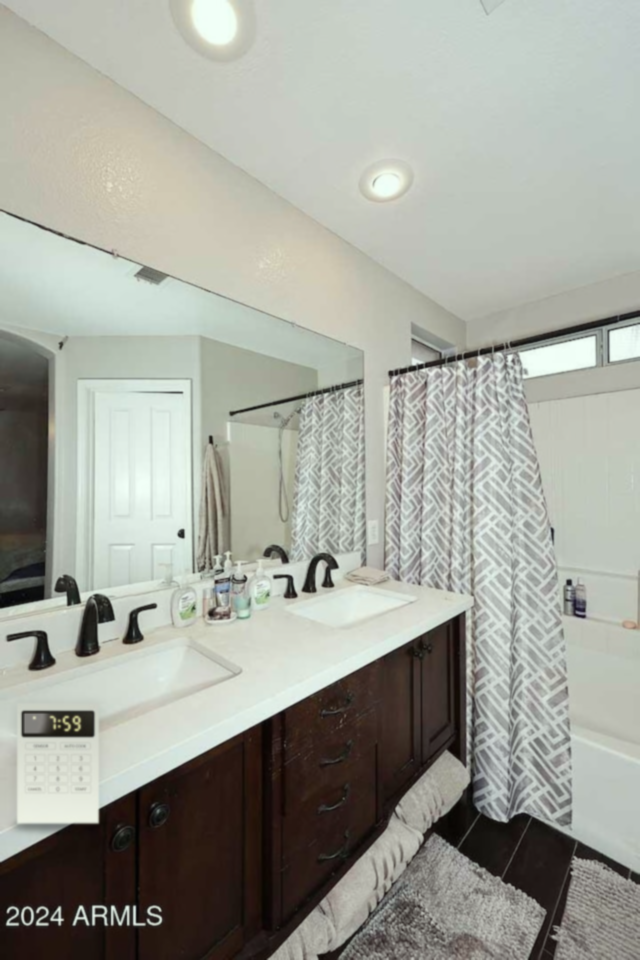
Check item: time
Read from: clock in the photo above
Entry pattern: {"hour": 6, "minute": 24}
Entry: {"hour": 7, "minute": 59}
